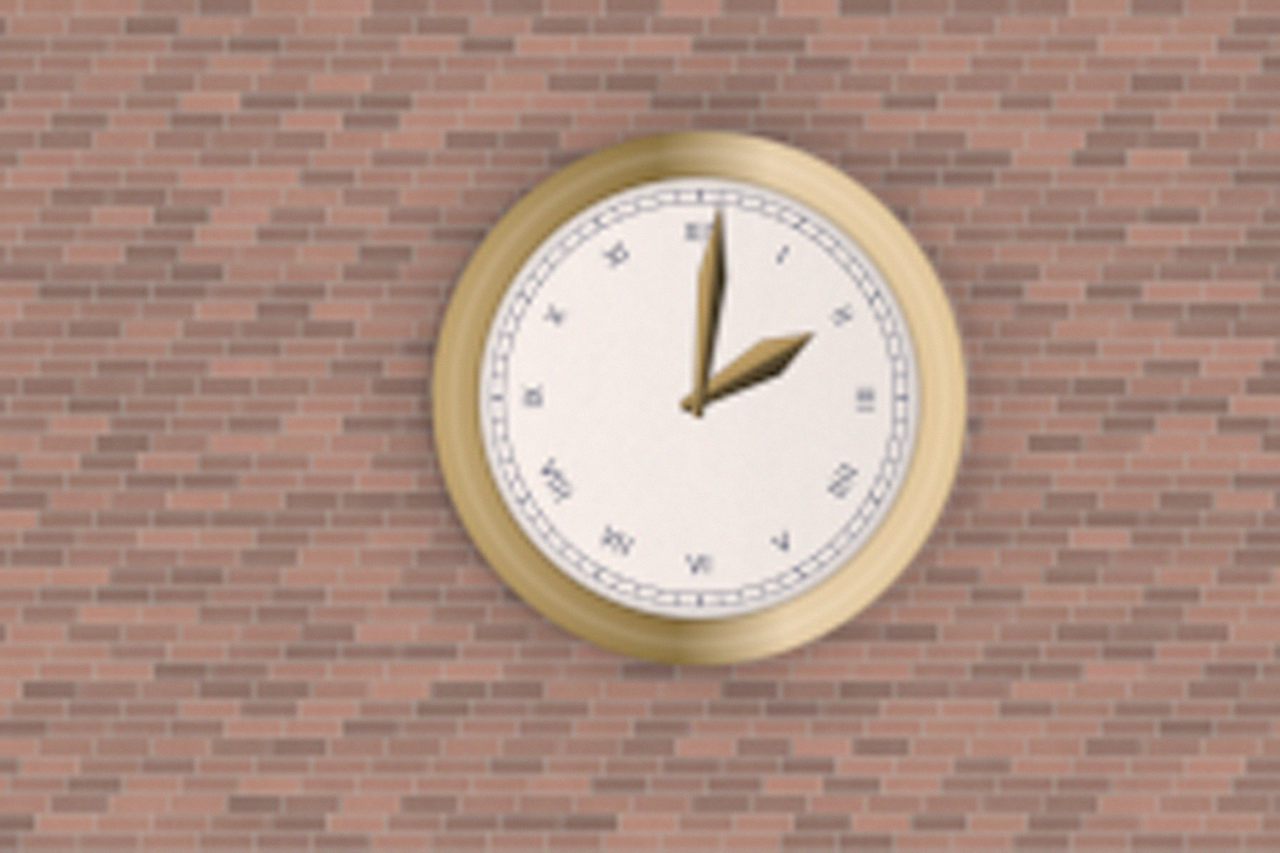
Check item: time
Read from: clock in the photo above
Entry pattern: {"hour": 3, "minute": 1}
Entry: {"hour": 2, "minute": 1}
